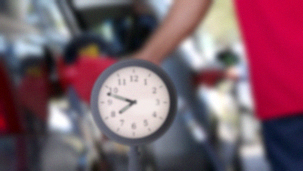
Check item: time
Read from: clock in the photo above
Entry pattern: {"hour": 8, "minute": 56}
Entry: {"hour": 7, "minute": 48}
